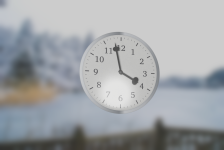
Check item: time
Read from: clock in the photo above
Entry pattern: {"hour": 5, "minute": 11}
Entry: {"hour": 3, "minute": 58}
